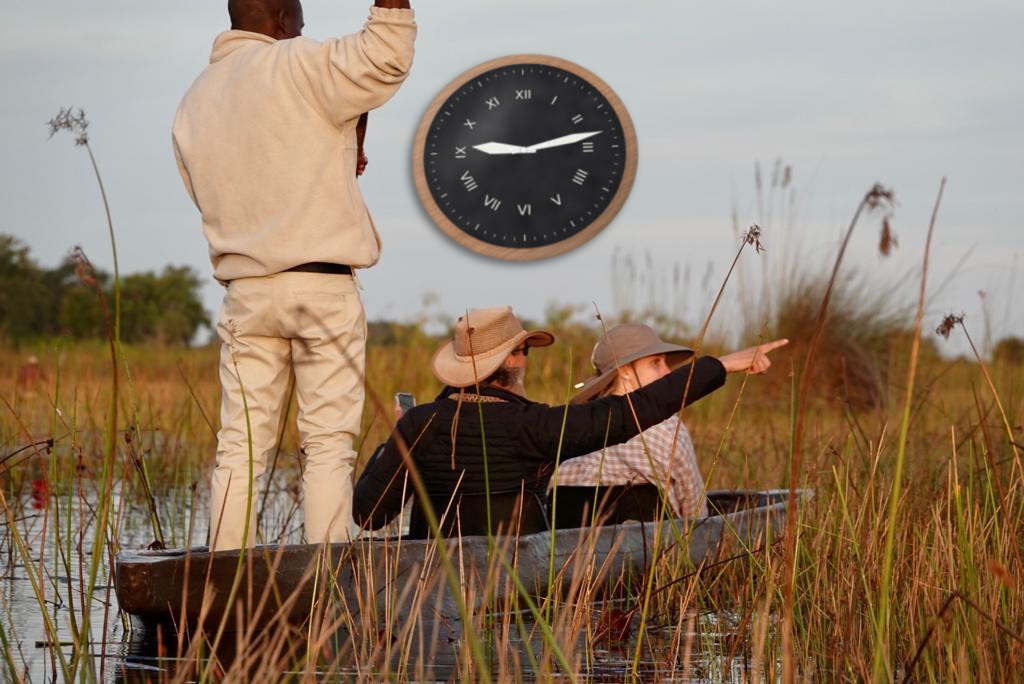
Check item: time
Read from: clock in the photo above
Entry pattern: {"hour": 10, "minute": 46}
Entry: {"hour": 9, "minute": 13}
